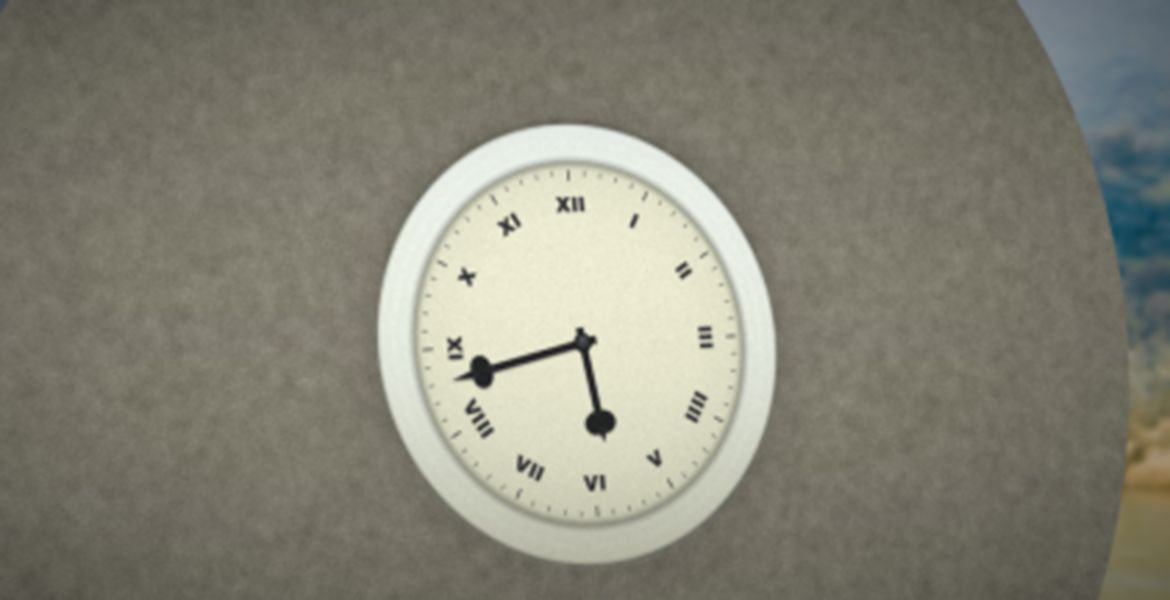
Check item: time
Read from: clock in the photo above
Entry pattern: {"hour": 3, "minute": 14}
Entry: {"hour": 5, "minute": 43}
